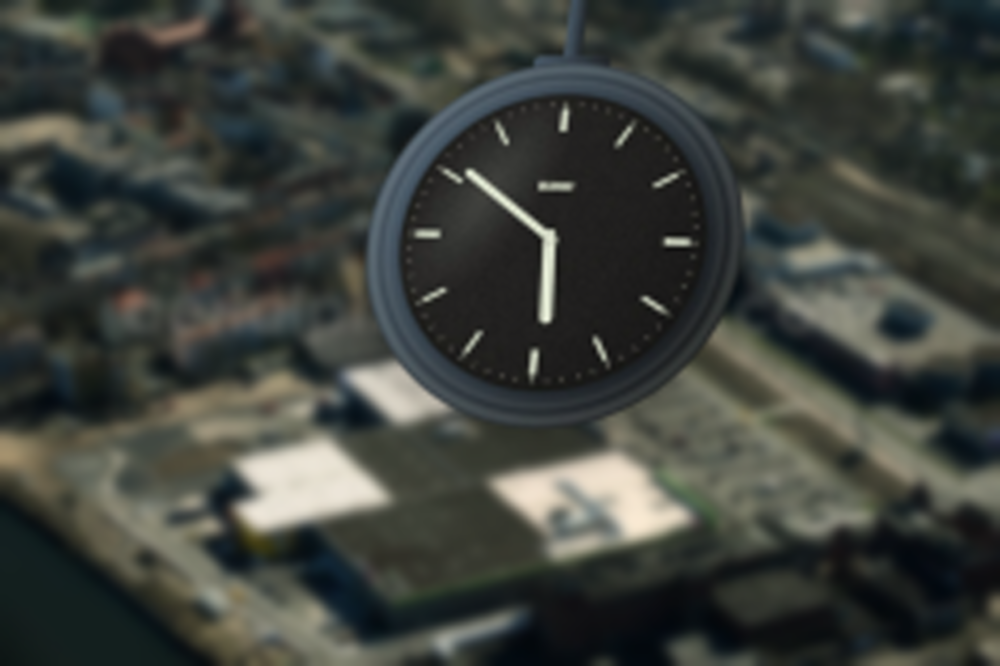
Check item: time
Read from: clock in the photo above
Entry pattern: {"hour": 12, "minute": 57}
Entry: {"hour": 5, "minute": 51}
